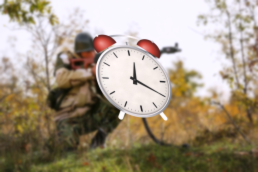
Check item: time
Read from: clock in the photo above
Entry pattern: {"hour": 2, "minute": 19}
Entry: {"hour": 12, "minute": 20}
